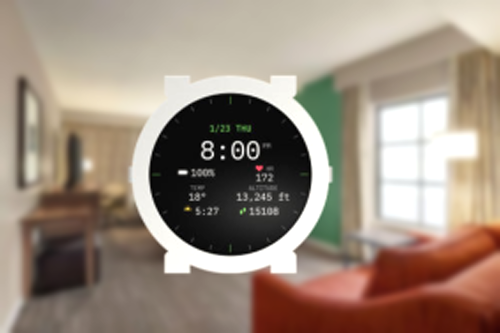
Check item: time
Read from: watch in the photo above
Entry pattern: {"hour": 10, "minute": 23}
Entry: {"hour": 8, "minute": 0}
